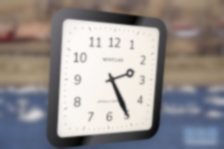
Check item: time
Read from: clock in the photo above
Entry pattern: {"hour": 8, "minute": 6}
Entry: {"hour": 2, "minute": 25}
